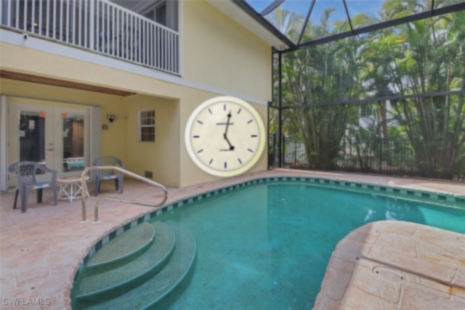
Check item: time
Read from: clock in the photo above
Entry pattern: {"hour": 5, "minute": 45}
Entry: {"hour": 5, "minute": 2}
